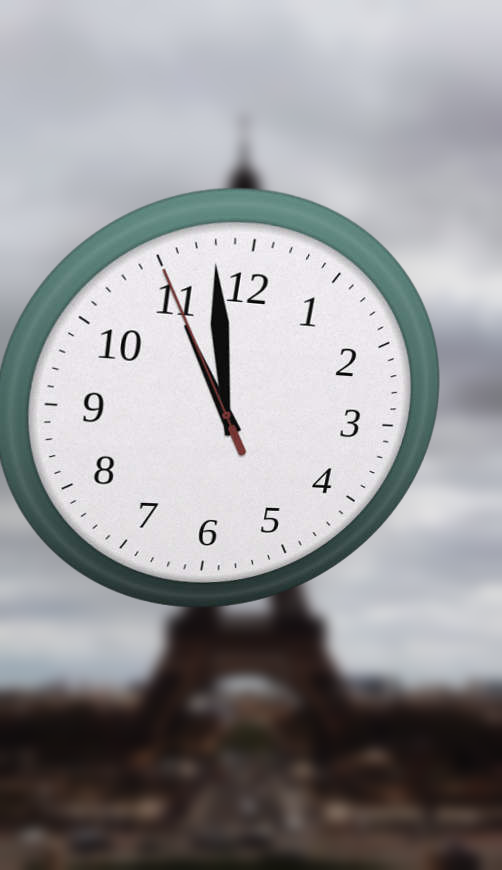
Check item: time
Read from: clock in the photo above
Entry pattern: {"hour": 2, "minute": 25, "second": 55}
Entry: {"hour": 10, "minute": 57, "second": 55}
